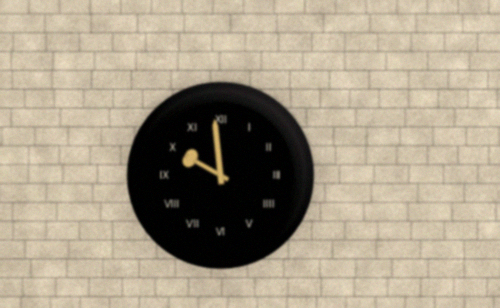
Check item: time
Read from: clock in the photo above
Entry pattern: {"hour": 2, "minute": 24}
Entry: {"hour": 9, "minute": 59}
